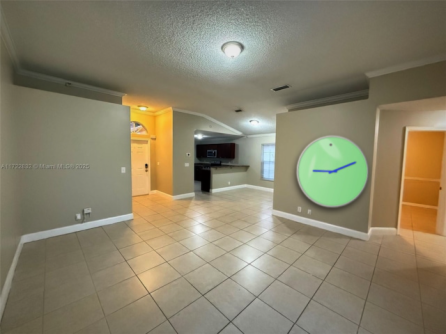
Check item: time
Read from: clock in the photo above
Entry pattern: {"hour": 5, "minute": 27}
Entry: {"hour": 9, "minute": 12}
